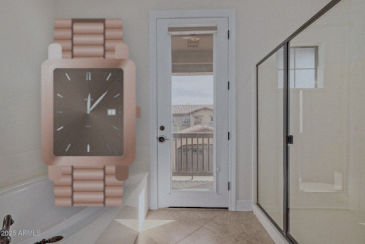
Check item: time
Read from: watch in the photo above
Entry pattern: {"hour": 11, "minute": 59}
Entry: {"hour": 12, "minute": 7}
